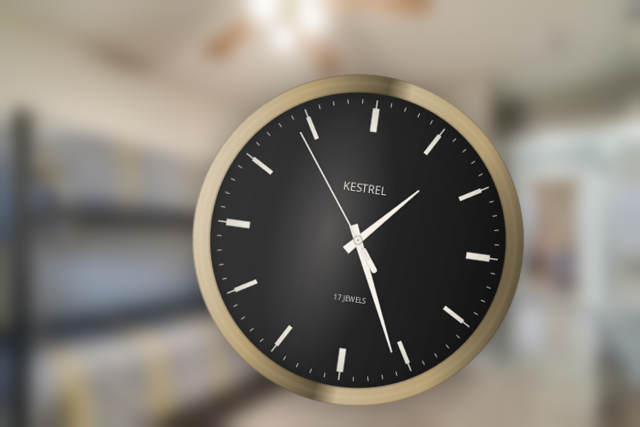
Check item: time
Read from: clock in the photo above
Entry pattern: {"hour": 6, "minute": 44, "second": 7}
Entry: {"hour": 1, "minute": 25, "second": 54}
